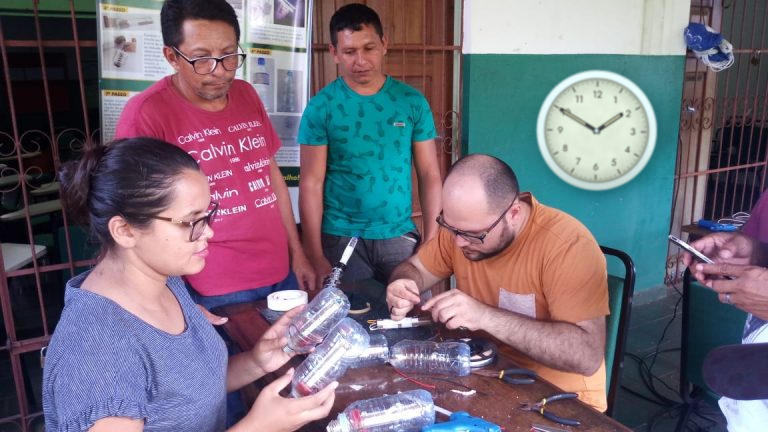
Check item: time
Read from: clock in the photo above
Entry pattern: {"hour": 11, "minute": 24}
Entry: {"hour": 1, "minute": 50}
